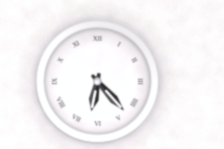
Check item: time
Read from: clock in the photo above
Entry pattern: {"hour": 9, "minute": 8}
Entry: {"hour": 6, "minute": 23}
